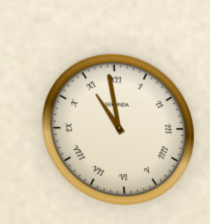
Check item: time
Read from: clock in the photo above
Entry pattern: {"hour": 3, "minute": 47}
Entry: {"hour": 10, "minute": 59}
